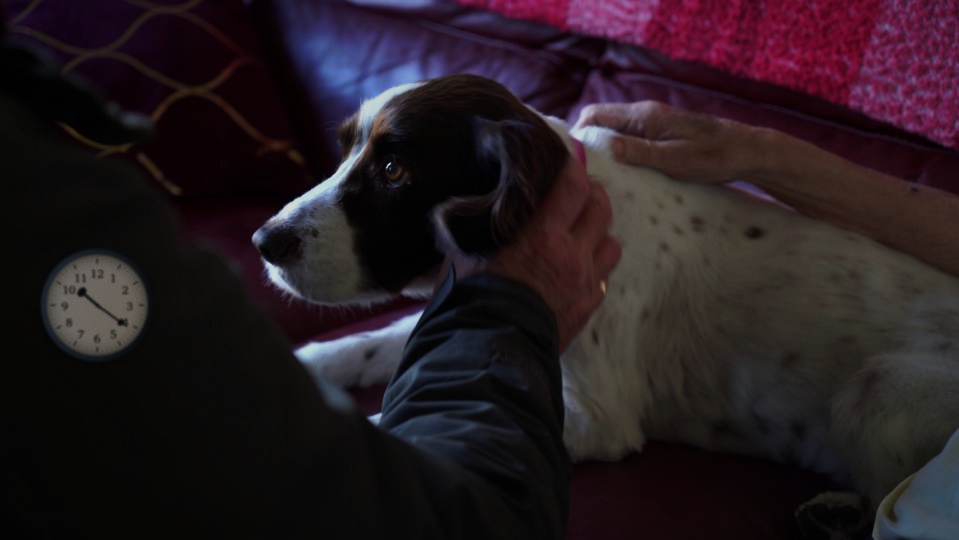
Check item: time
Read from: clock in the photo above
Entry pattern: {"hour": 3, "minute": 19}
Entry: {"hour": 10, "minute": 21}
